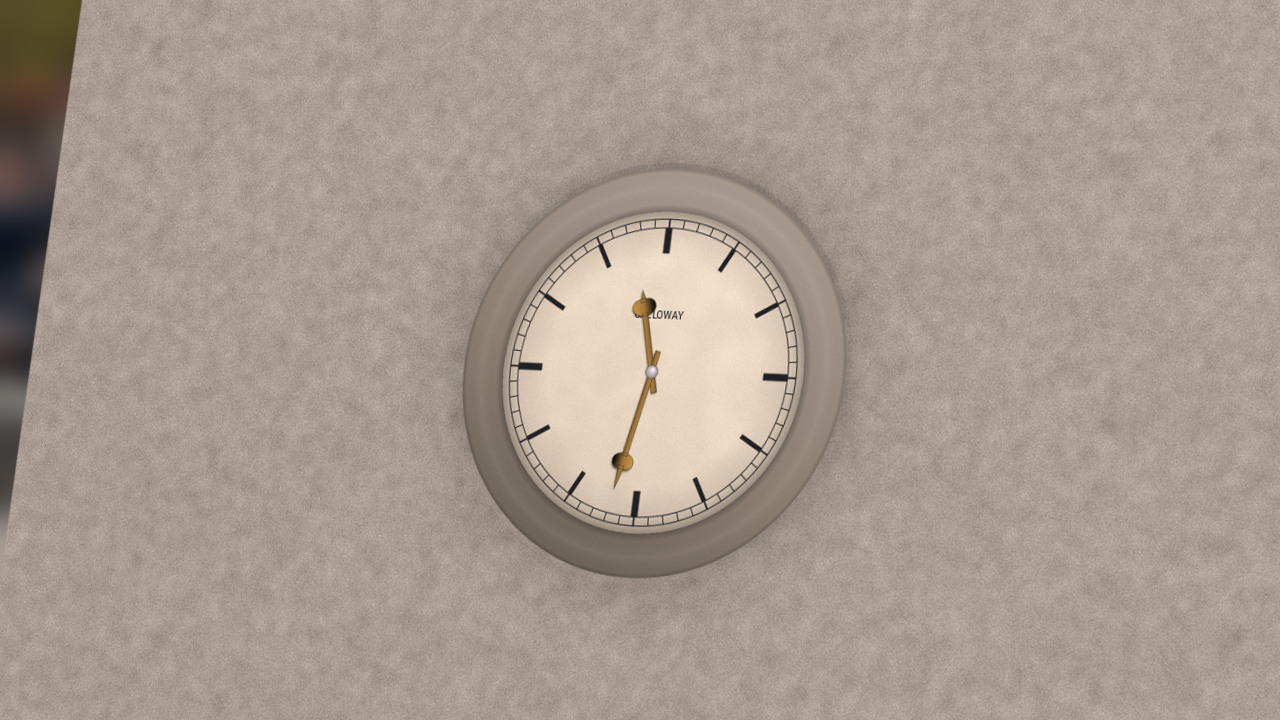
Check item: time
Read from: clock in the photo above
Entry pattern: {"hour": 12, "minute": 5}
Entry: {"hour": 11, "minute": 32}
